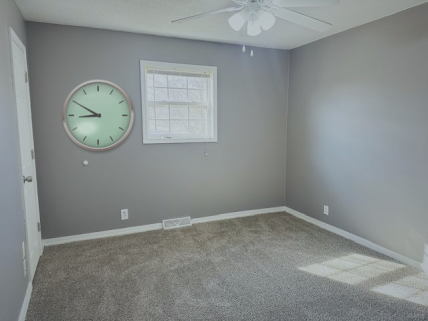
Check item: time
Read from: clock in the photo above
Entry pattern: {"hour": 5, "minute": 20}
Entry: {"hour": 8, "minute": 50}
